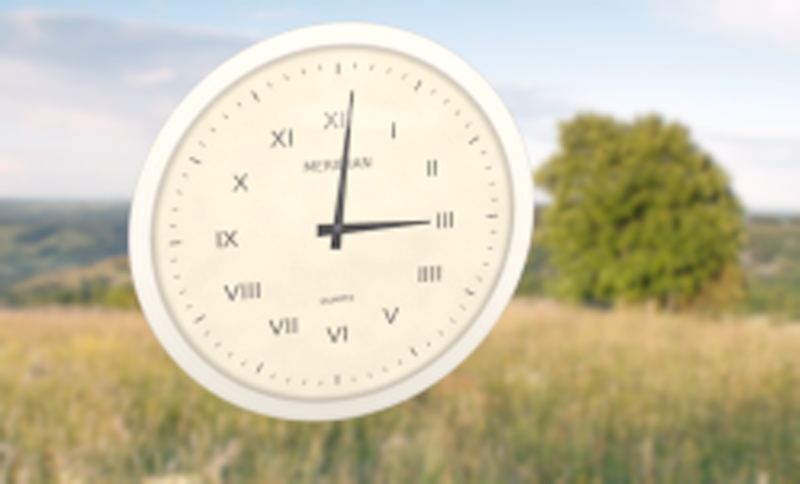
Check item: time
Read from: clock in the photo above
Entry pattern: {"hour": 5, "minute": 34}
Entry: {"hour": 3, "minute": 1}
